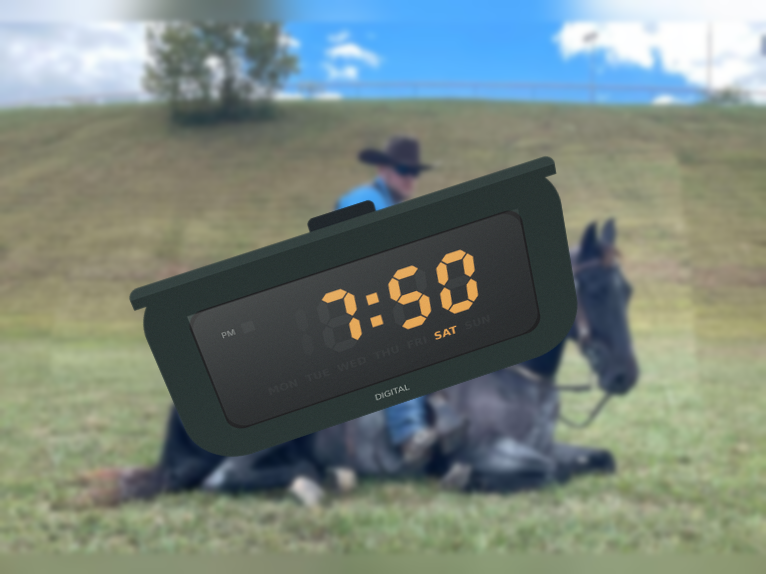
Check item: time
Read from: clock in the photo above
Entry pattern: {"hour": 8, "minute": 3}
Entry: {"hour": 7, "minute": 50}
